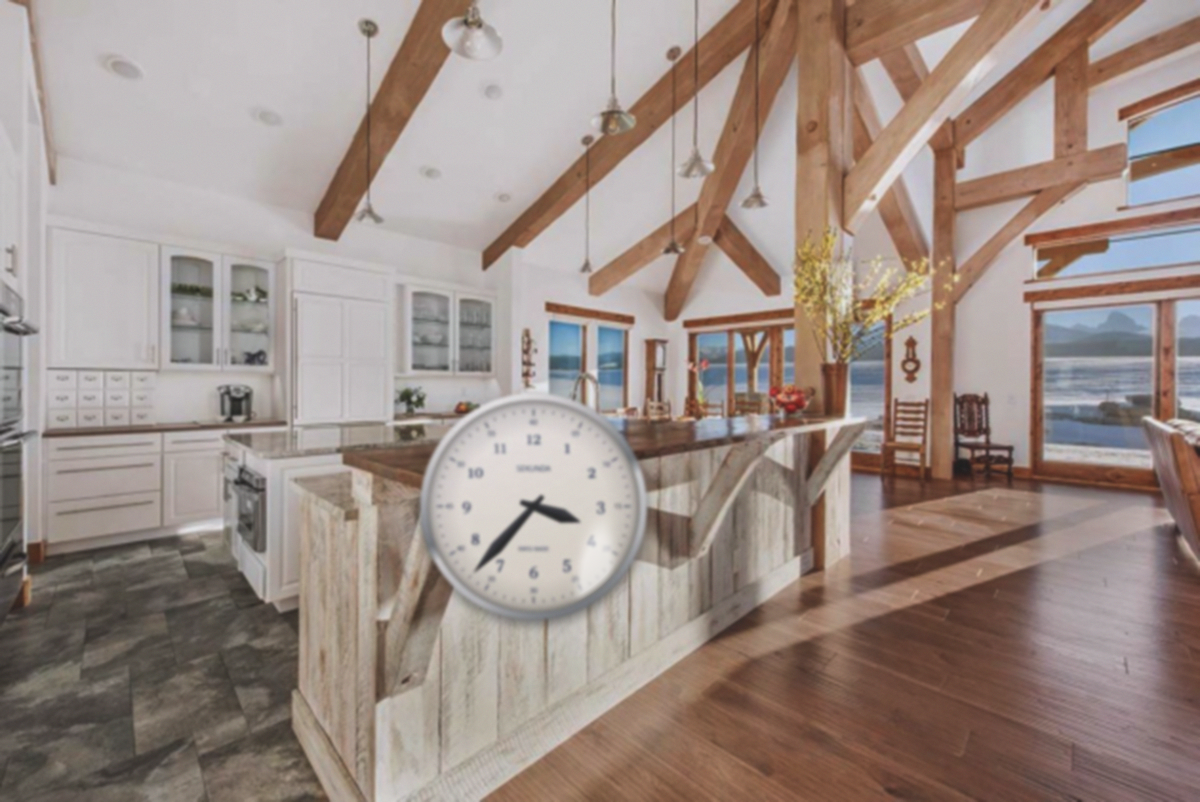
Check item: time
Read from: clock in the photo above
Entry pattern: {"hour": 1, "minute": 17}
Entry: {"hour": 3, "minute": 37}
